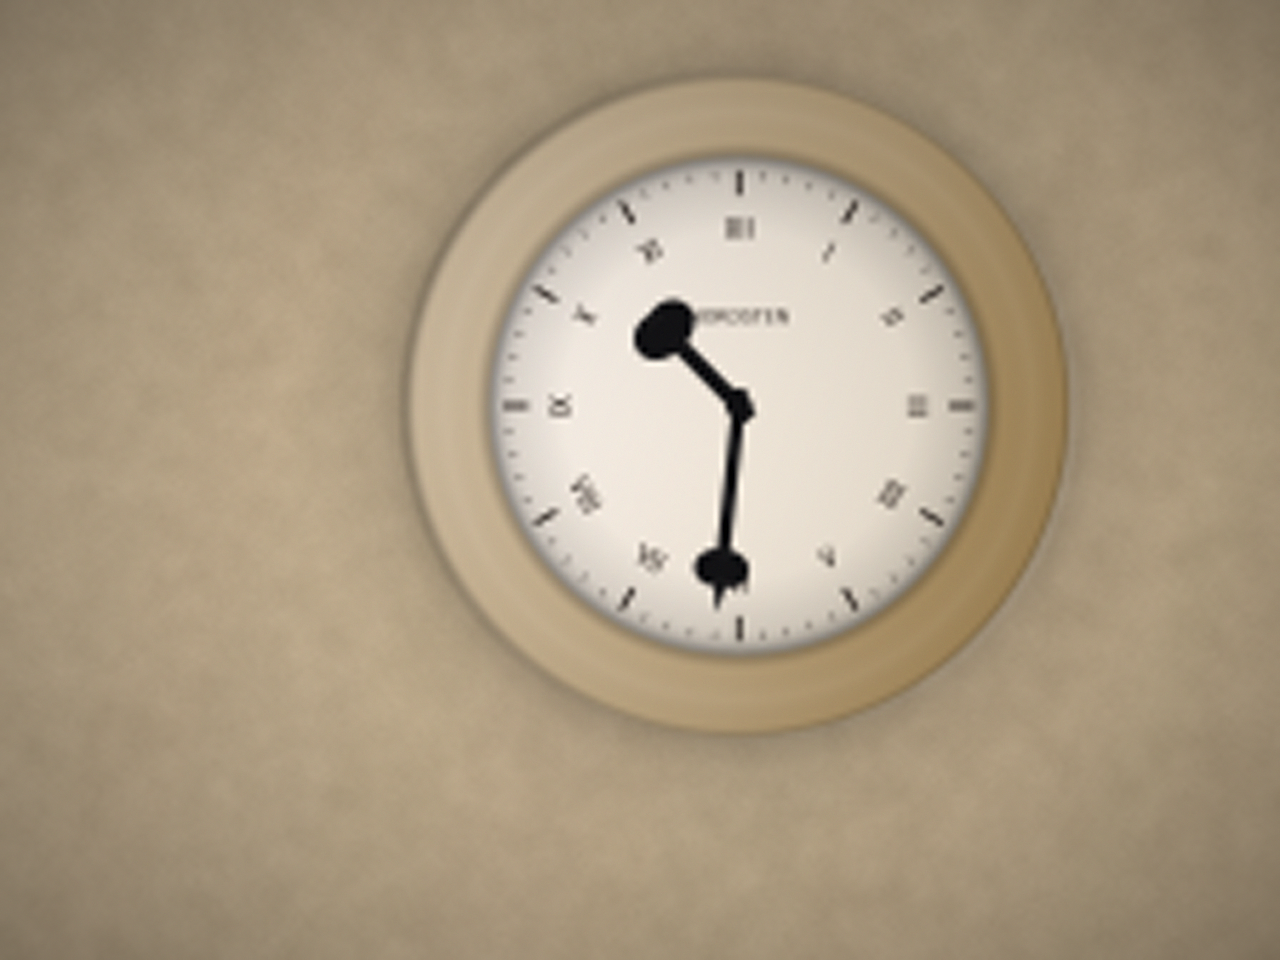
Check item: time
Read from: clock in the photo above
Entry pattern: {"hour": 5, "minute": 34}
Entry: {"hour": 10, "minute": 31}
